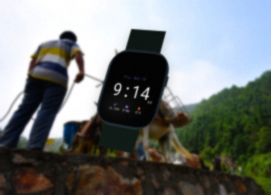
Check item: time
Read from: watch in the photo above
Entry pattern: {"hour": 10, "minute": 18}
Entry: {"hour": 9, "minute": 14}
